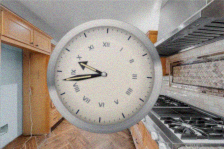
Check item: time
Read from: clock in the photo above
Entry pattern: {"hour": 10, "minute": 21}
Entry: {"hour": 9, "minute": 43}
